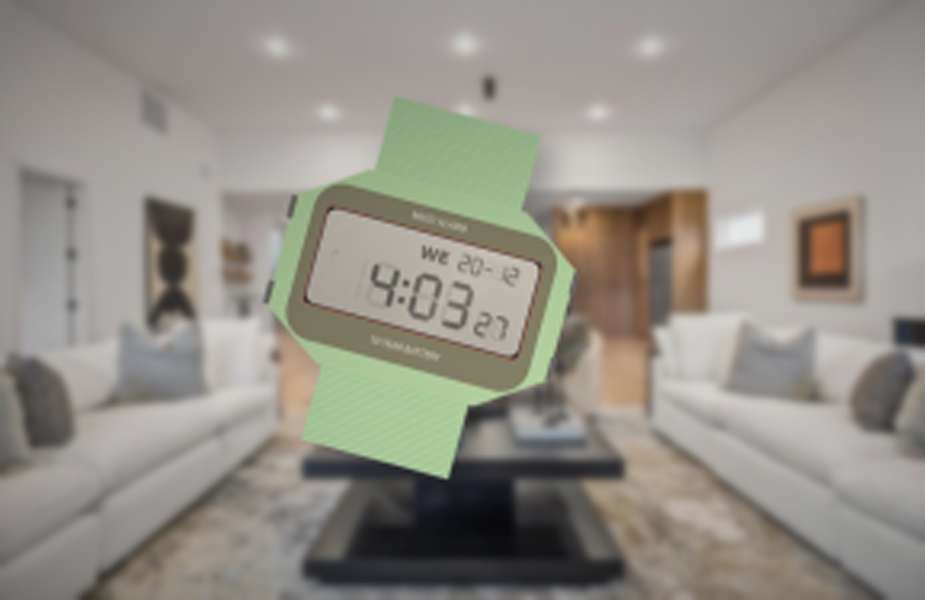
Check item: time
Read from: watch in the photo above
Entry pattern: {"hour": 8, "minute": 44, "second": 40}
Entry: {"hour": 4, "minute": 3, "second": 27}
